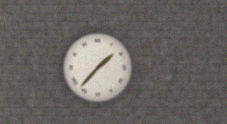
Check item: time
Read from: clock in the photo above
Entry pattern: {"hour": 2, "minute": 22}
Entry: {"hour": 1, "minute": 37}
